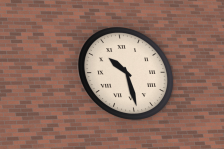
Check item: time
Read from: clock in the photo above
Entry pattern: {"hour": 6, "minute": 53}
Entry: {"hour": 10, "minute": 29}
